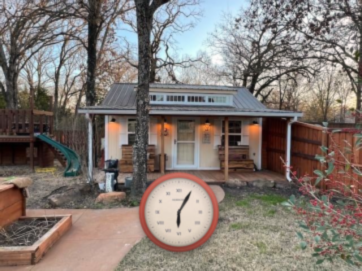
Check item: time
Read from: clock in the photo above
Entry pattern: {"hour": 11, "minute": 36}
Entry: {"hour": 6, "minute": 5}
